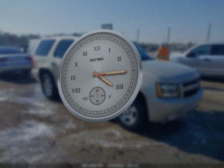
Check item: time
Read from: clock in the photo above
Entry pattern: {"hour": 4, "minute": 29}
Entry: {"hour": 4, "minute": 15}
